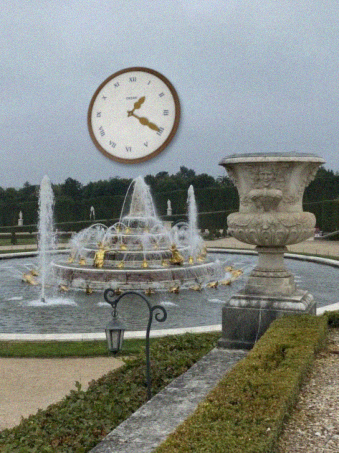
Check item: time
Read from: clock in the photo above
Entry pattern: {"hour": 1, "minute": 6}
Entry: {"hour": 1, "minute": 20}
